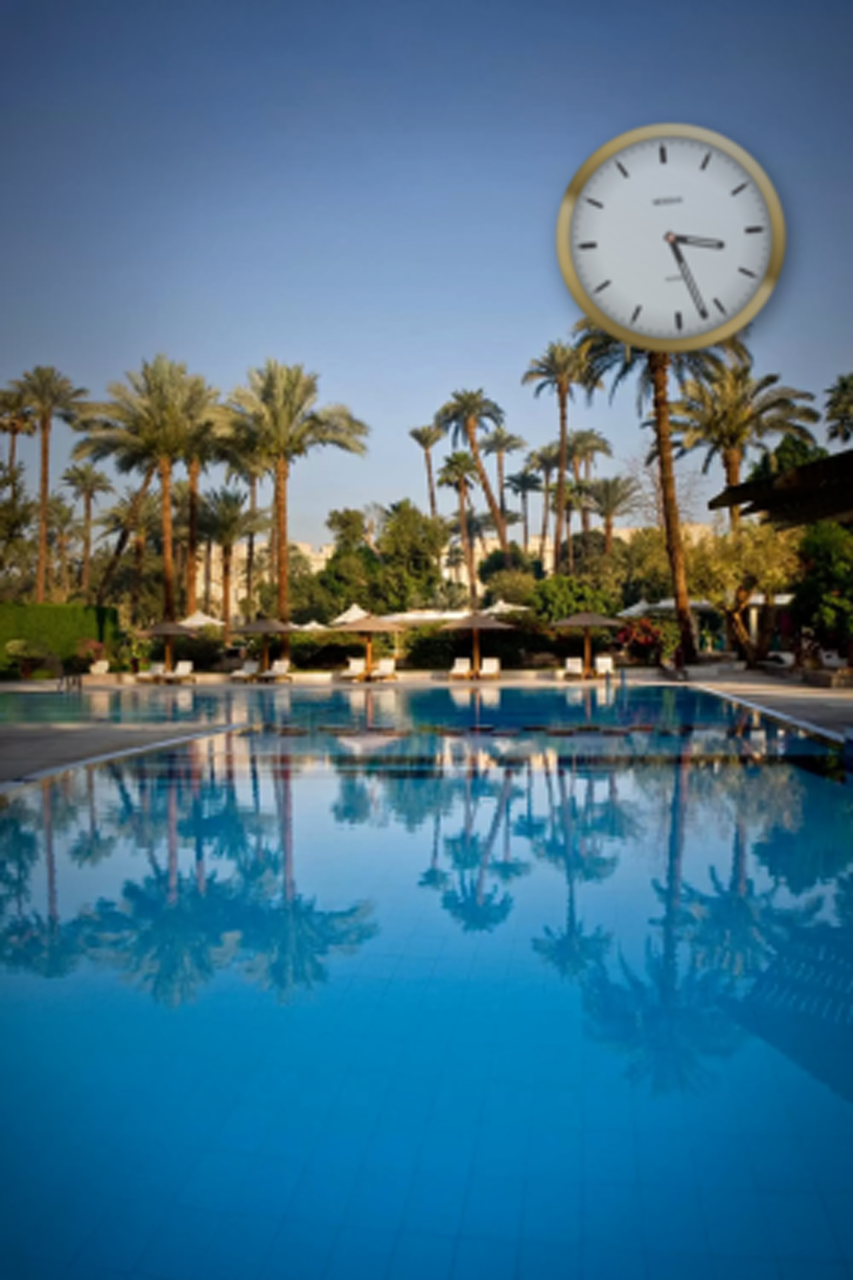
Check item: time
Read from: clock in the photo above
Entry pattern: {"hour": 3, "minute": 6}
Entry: {"hour": 3, "minute": 27}
